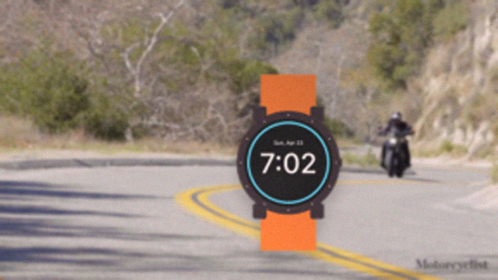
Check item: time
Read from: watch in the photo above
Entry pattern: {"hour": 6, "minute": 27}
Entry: {"hour": 7, "minute": 2}
